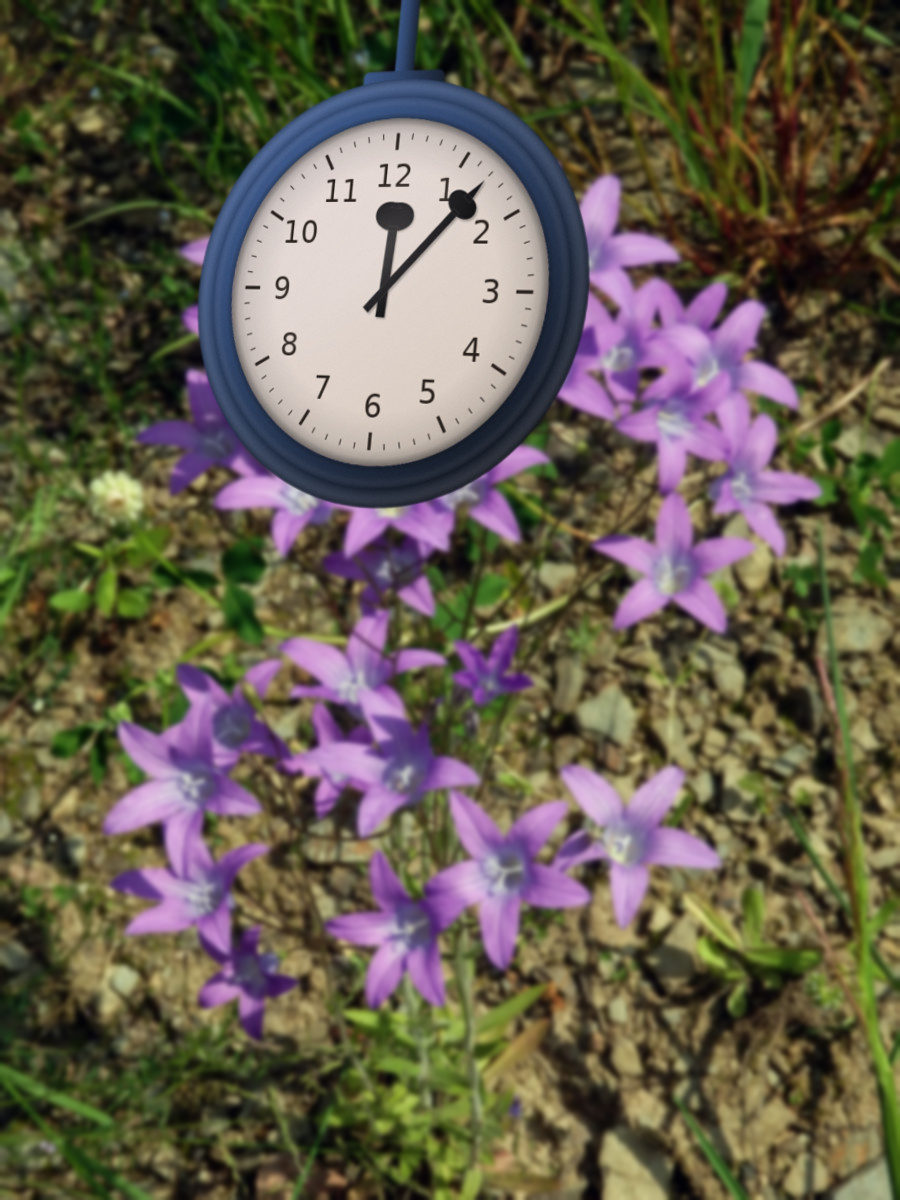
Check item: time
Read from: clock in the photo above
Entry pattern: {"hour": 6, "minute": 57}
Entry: {"hour": 12, "minute": 7}
